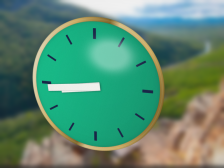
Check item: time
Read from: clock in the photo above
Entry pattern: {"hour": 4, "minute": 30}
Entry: {"hour": 8, "minute": 44}
